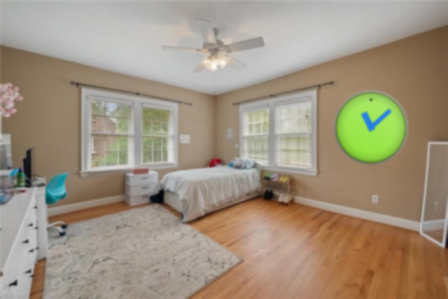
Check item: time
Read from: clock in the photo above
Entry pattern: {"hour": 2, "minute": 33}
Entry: {"hour": 11, "minute": 8}
